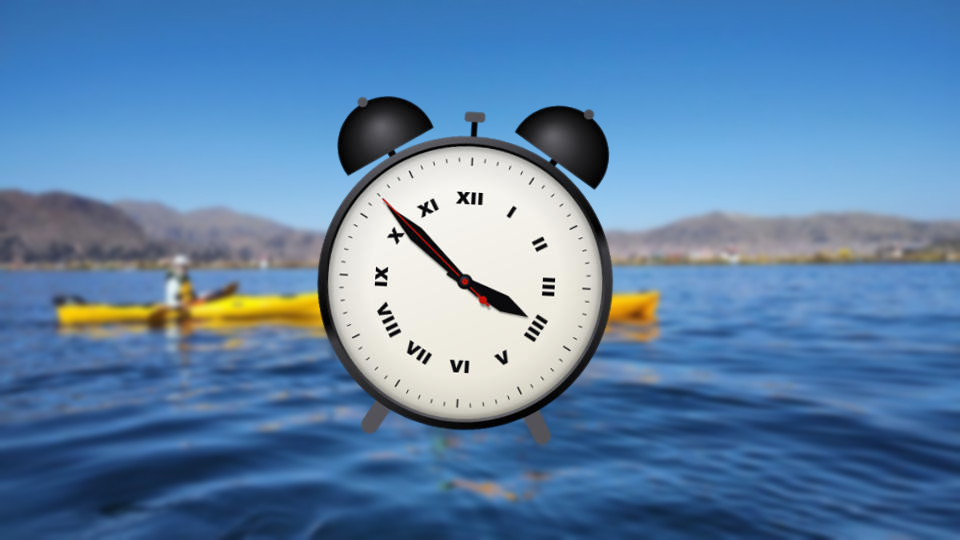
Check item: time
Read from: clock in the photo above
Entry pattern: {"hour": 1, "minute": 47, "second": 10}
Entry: {"hour": 3, "minute": 51, "second": 52}
